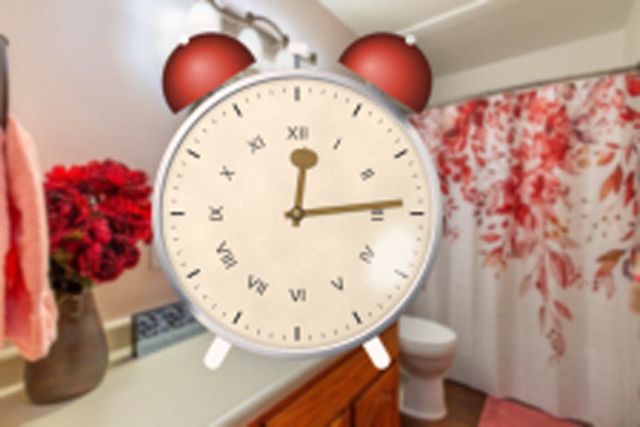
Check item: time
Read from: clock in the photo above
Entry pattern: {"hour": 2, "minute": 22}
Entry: {"hour": 12, "minute": 14}
